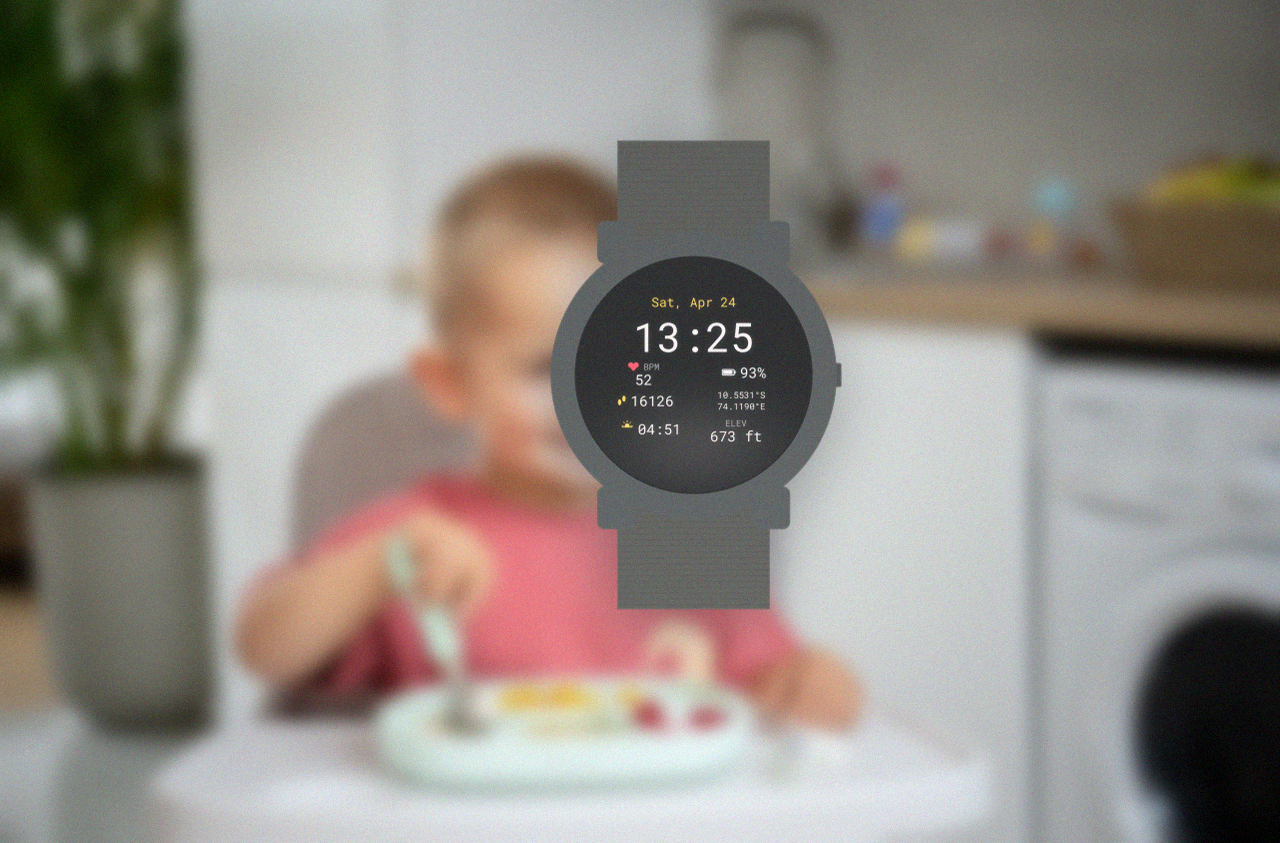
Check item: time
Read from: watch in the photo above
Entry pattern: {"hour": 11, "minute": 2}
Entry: {"hour": 13, "minute": 25}
